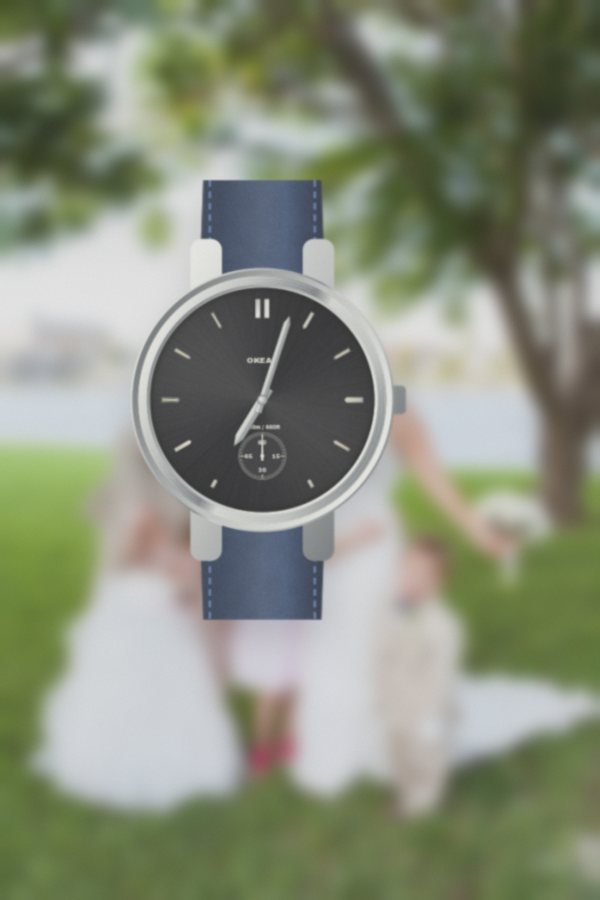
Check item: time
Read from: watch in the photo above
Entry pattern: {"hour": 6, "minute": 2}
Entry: {"hour": 7, "minute": 3}
